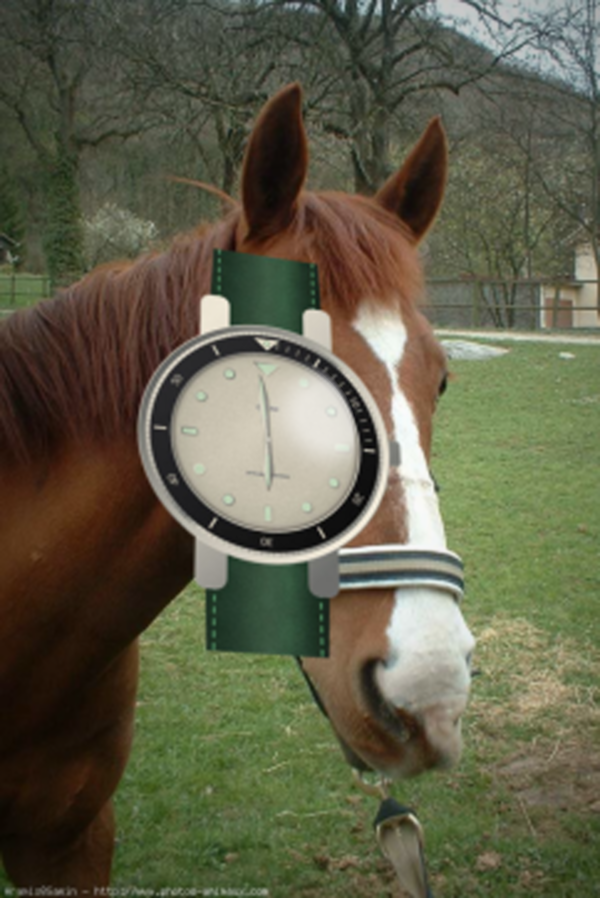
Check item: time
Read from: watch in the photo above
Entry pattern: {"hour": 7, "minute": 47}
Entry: {"hour": 5, "minute": 59}
